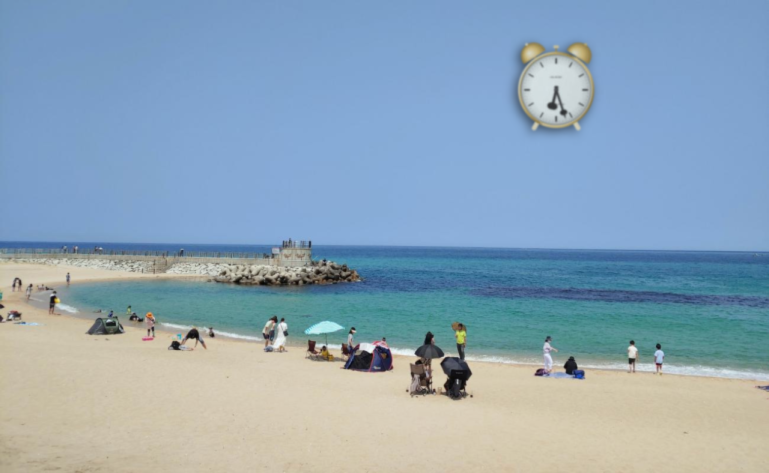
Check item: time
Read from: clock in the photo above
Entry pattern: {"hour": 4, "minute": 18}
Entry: {"hour": 6, "minute": 27}
